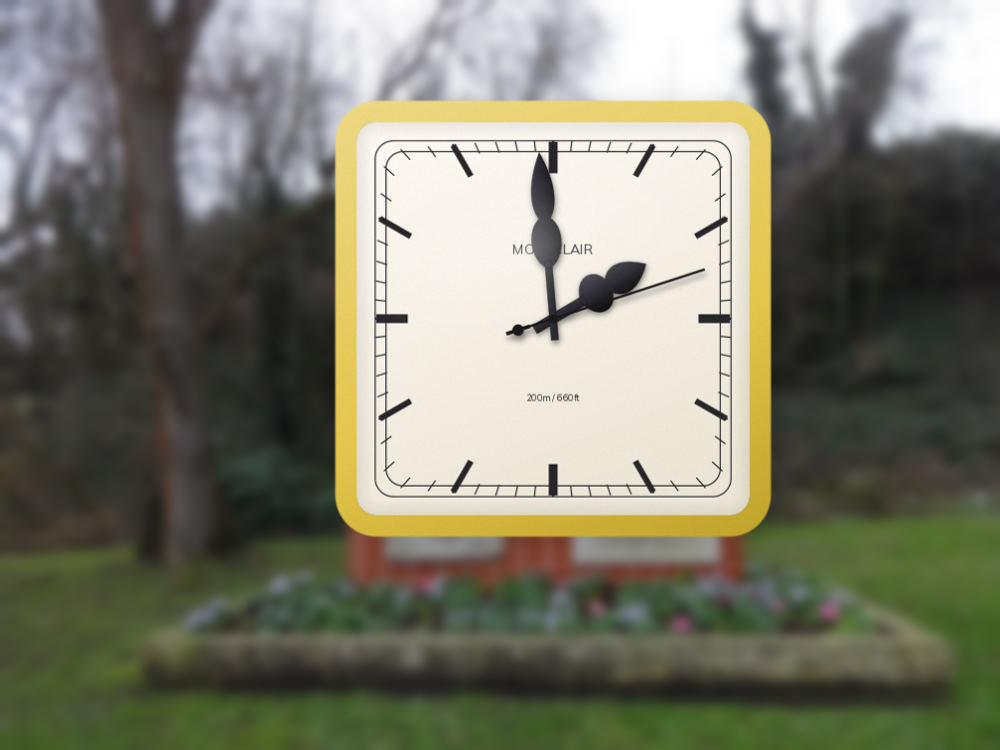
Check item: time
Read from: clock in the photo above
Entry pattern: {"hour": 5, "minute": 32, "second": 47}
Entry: {"hour": 1, "minute": 59, "second": 12}
